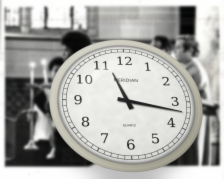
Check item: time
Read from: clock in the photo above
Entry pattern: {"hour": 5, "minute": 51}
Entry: {"hour": 11, "minute": 17}
